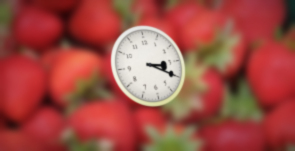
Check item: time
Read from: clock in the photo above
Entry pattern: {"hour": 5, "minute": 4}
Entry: {"hour": 3, "minute": 20}
